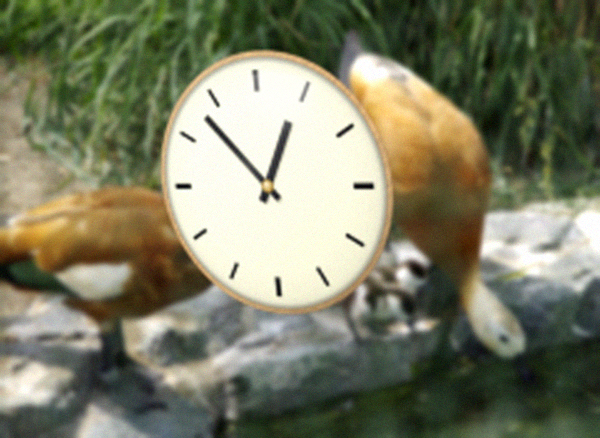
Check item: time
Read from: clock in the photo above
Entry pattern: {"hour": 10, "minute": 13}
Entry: {"hour": 12, "minute": 53}
